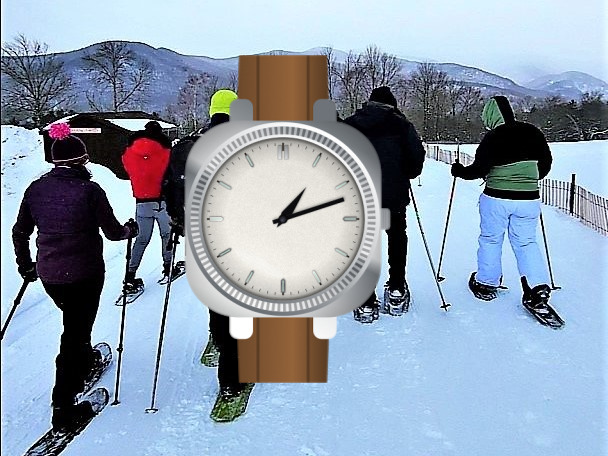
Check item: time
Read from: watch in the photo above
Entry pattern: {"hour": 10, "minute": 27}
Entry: {"hour": 1, "minute": 12}
